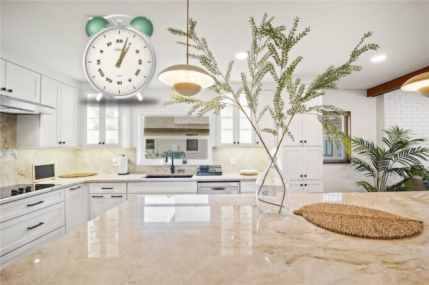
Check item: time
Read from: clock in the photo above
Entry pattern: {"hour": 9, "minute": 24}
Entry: {"hour": 1, "minute": 3}
